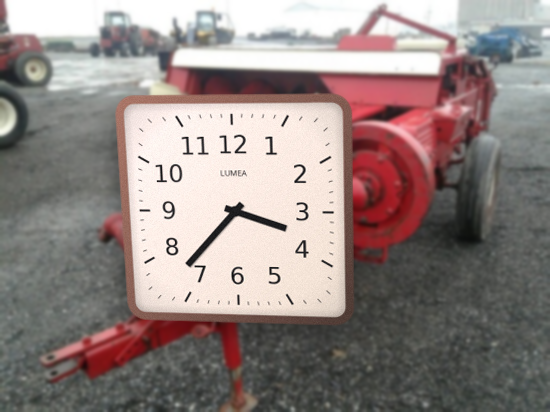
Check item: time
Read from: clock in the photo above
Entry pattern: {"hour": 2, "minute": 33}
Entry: {"hour": 3, "minute": 37}
